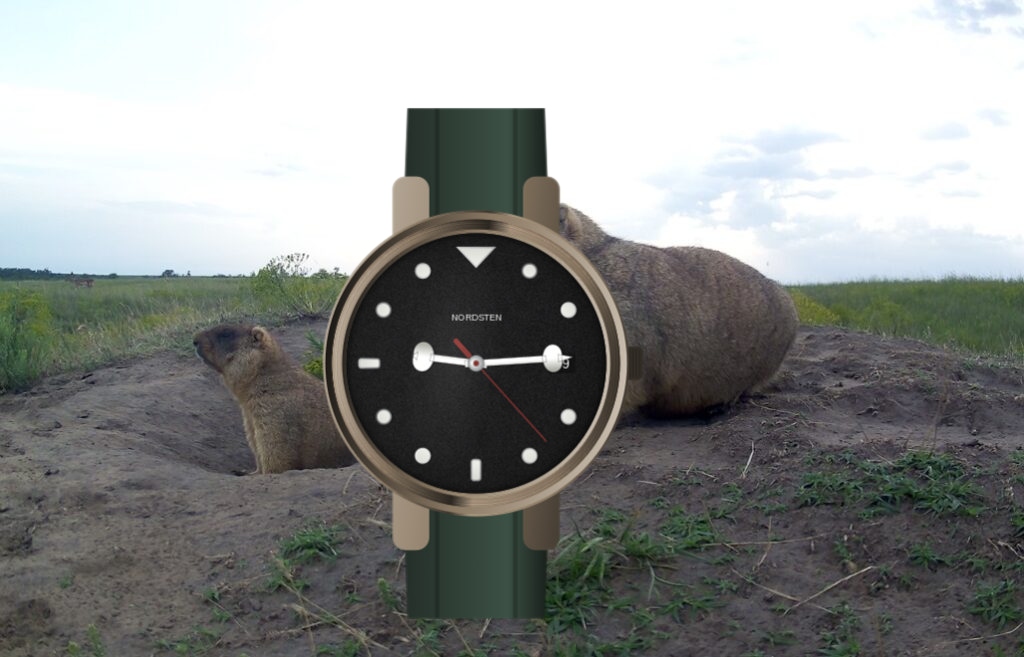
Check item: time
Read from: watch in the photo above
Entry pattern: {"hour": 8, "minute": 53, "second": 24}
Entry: {"hour": 9, "minute": 14, "second": 23}
